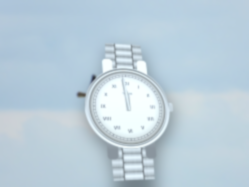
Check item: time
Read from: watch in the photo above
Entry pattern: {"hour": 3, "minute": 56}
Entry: {"hour": 11, "minute": 59}
